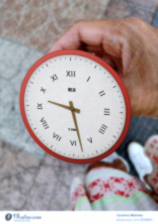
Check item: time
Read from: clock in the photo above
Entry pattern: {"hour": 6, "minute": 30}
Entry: {"hour": 9, "minute": 28}
